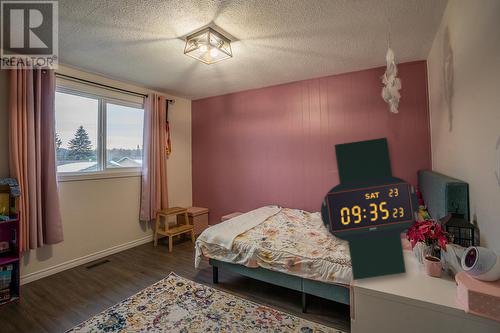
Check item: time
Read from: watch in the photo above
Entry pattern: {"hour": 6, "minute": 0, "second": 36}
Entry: {"hour": 9, "minute": 35, "second": 23}
